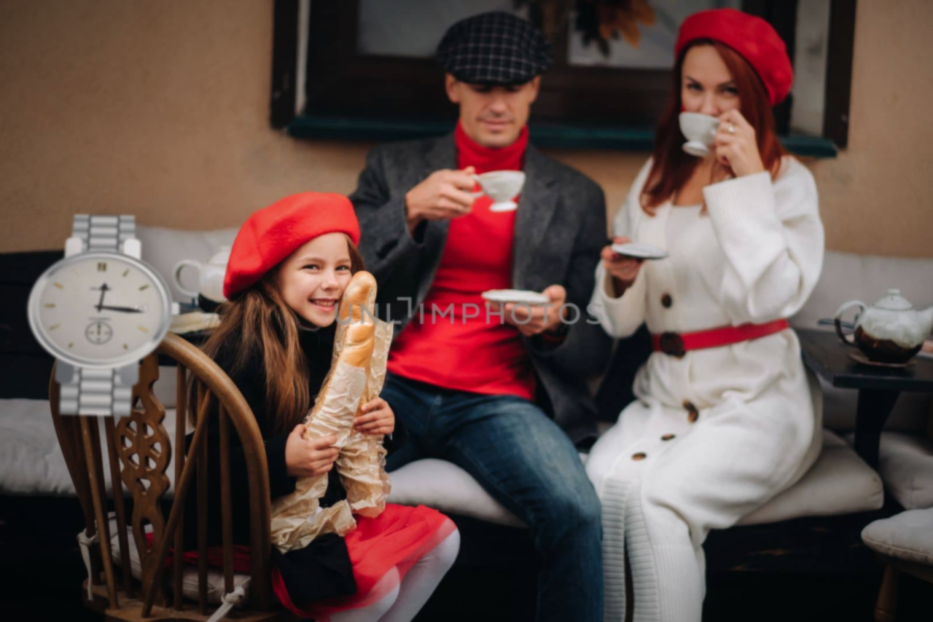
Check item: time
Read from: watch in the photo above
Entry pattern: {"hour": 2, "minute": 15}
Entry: {"hour": 12, "minute": 16}
